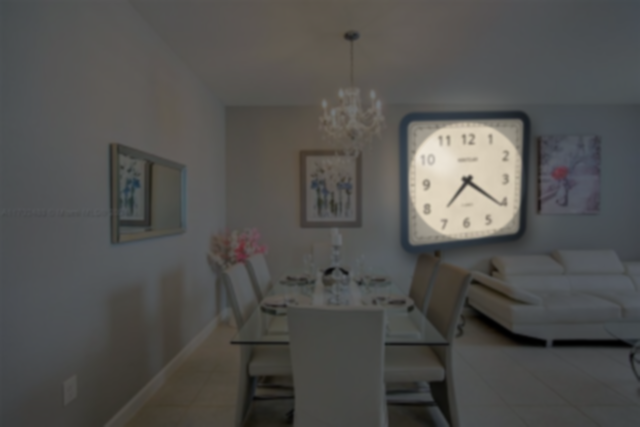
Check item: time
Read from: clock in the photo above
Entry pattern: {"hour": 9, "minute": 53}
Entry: {"hour": 7, "minute": 21}
